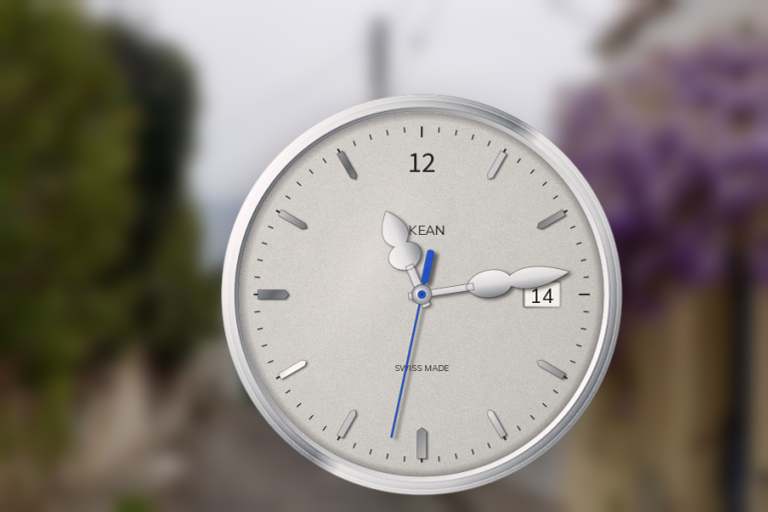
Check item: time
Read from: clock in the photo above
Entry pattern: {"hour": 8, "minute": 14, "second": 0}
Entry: {"hour": 11, "minute": 13, "second": 32}
